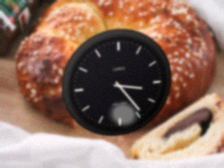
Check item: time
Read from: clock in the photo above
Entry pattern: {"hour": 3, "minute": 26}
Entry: {"hour": 3, "minute": 24}
